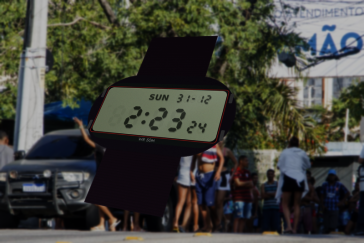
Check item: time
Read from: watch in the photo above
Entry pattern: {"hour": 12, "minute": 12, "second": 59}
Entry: {"hour": 2, "minute": 23, "second": 24}
